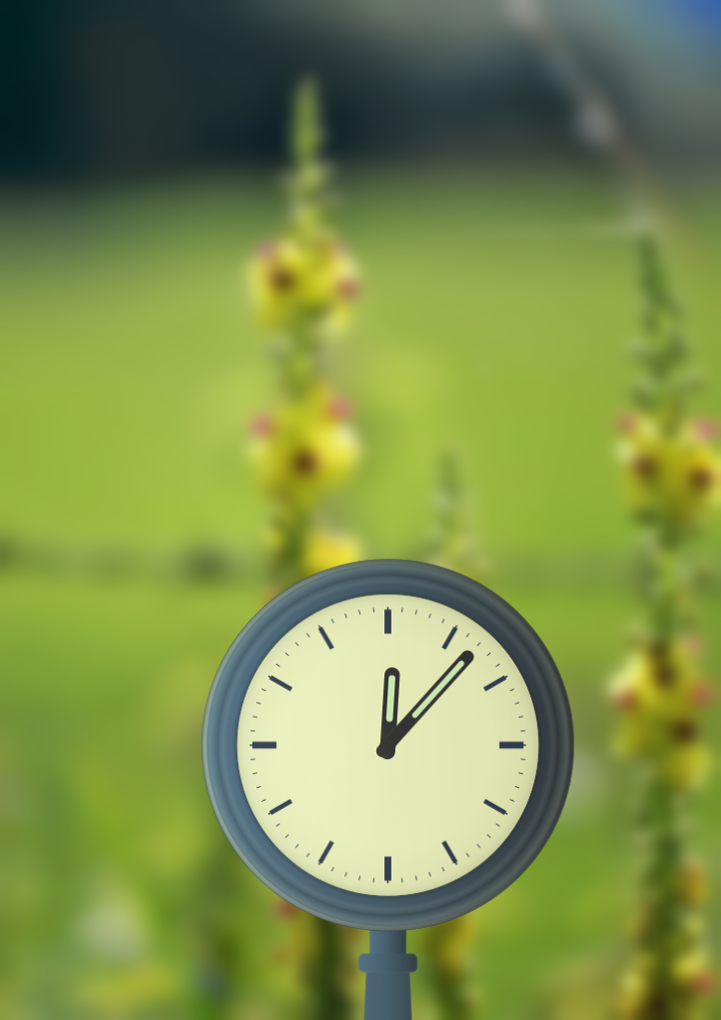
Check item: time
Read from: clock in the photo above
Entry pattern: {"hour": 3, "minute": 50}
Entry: {"hour": 12, "minute": 7}
